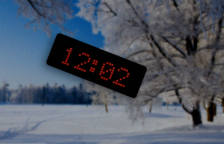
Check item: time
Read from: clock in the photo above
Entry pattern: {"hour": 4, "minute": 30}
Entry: {"hour": 12, "minute": 2}
